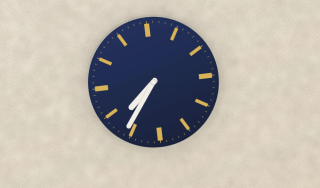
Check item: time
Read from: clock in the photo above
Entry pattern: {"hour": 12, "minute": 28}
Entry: {"hour": 7, "minute": 36}
